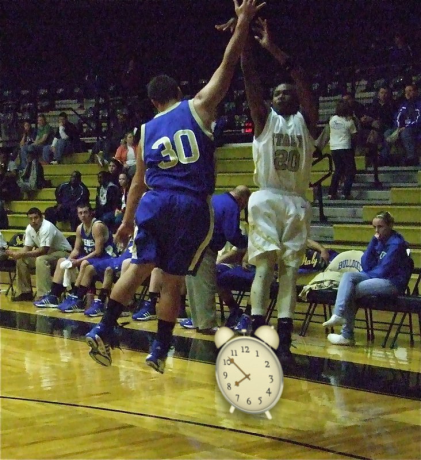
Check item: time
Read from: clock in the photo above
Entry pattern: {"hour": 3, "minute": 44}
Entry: {"hour": 7, "minute": 52}
